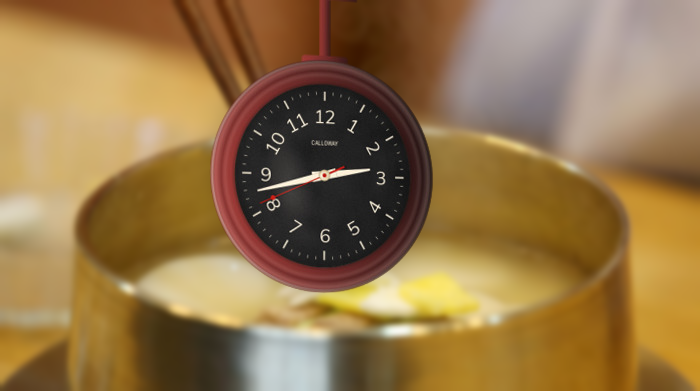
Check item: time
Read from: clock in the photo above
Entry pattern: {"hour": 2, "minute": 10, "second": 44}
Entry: {"hour": 2, "minute": 42, "second": 41}
